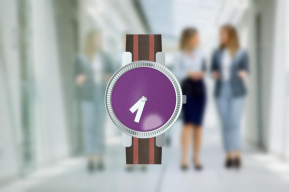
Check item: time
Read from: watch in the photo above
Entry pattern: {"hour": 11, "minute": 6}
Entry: {"hour": 7, "minute": 33}
